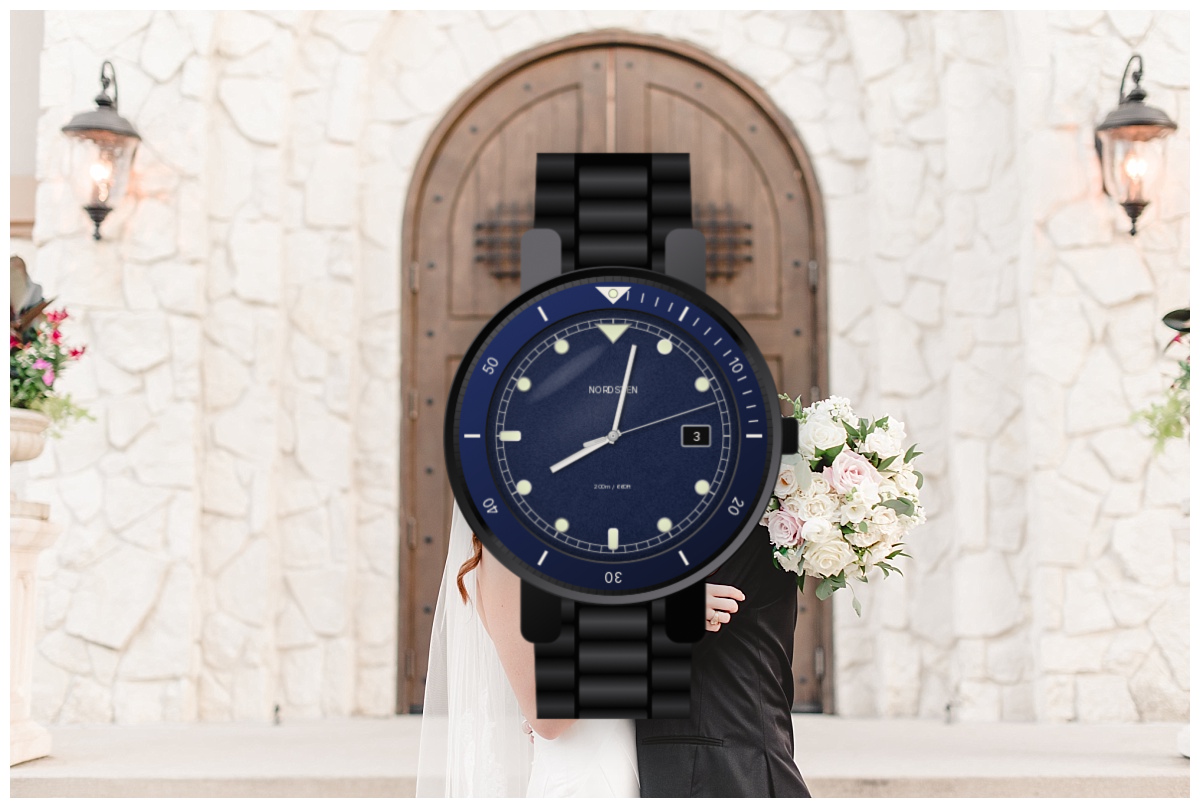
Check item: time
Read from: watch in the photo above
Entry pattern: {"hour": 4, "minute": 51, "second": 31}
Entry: {"hour": 8, "minute": 2, "second": 12}
